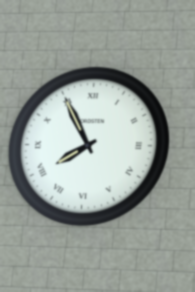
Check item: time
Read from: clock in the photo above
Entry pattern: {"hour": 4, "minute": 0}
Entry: {"hour": 7, "minute": 55}
